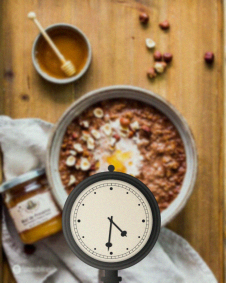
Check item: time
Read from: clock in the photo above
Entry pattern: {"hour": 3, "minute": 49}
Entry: {"hour": 4, "minute": 31}
